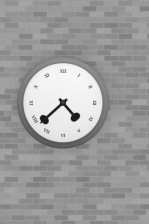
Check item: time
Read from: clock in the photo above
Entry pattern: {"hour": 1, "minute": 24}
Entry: {"hour": 4, "minute": 38}
